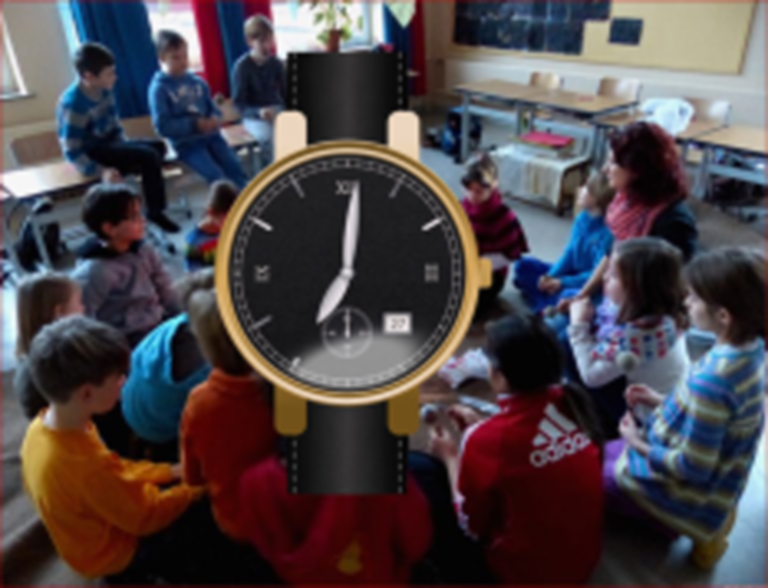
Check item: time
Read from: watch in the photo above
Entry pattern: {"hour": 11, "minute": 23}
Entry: {"hour": 7, "minute": 1}
